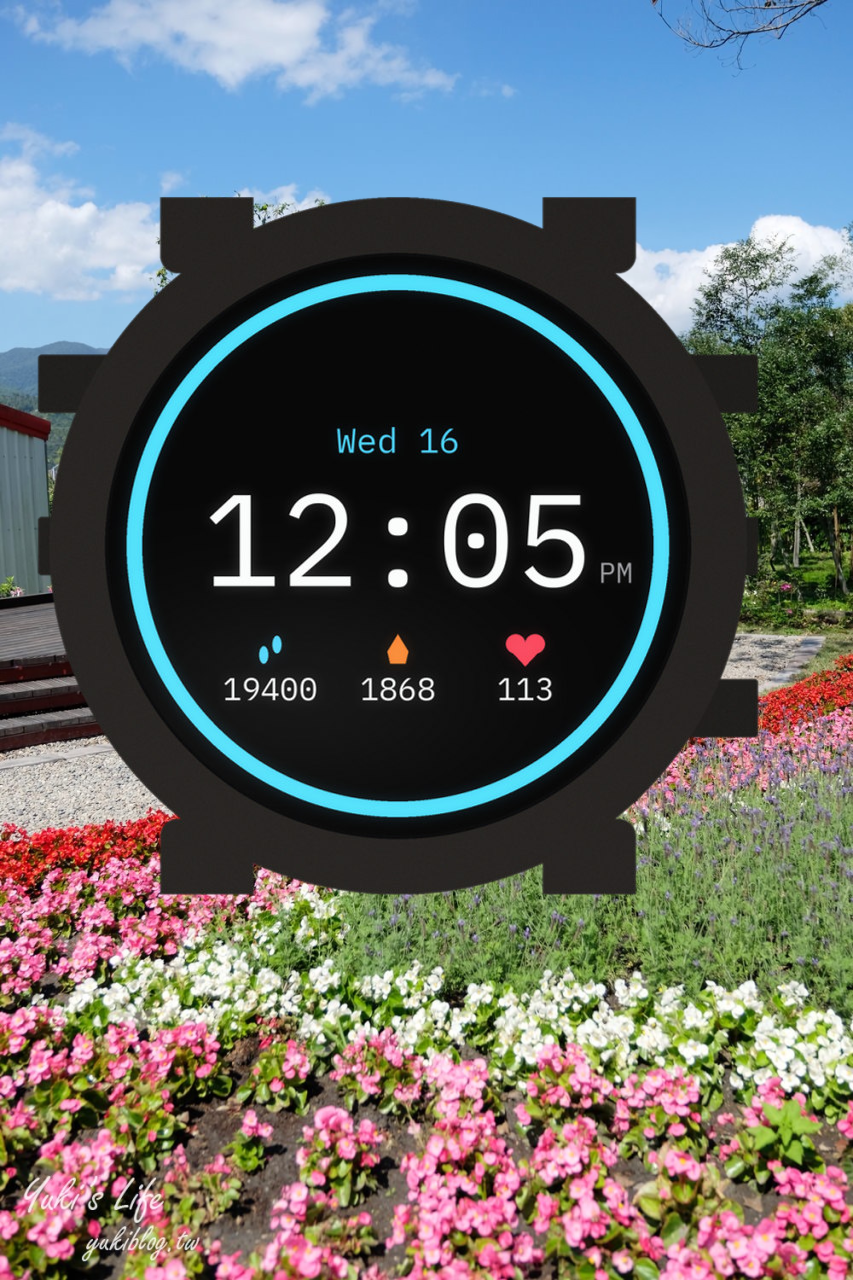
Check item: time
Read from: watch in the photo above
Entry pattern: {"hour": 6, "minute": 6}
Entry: {"hour": 12, "minute": 5}
